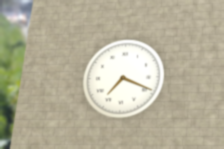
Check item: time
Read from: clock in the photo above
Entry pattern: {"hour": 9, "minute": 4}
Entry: {"hour": 7, "minute": 19}
